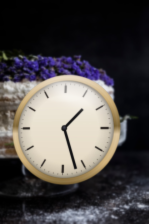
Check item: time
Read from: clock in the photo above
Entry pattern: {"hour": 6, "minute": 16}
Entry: {"hour": 1, "minute": 27}
